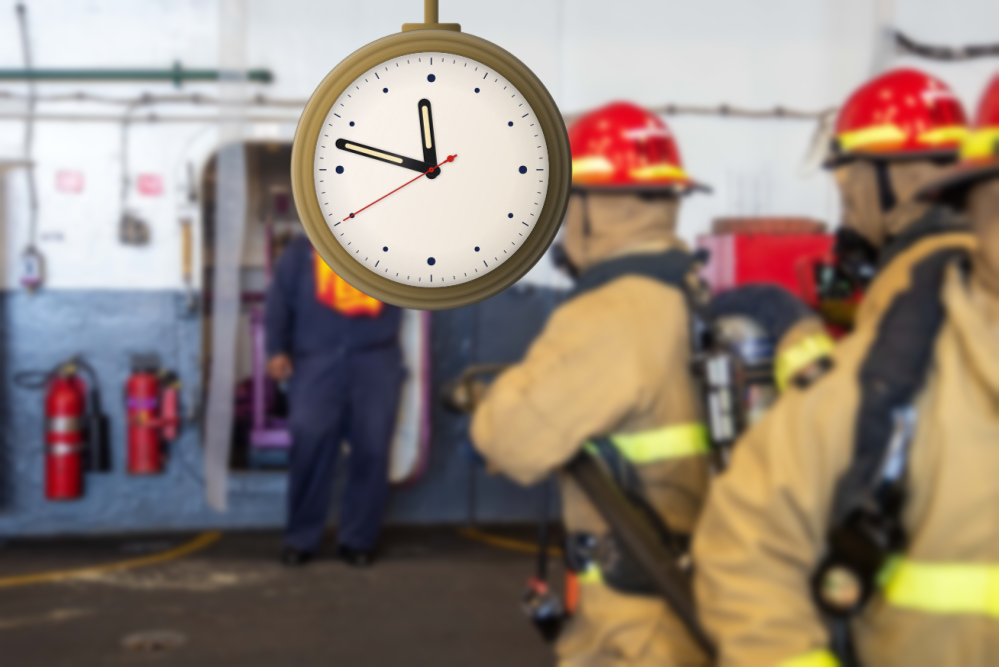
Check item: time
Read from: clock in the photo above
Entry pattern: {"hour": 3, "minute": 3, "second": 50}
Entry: {"hour": 11, "minute": 47, "second": 40}
